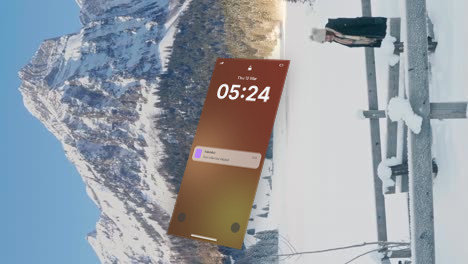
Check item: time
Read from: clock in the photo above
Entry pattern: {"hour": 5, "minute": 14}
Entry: {"hour": 5, "minute": 24}
